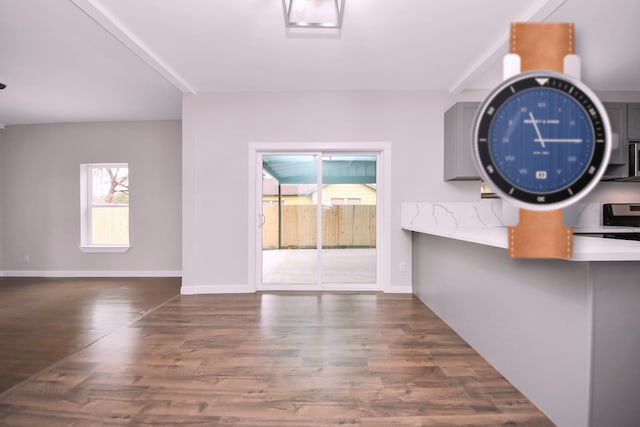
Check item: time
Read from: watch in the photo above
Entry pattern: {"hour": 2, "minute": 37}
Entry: {"hour": 11, "minute": 15}
